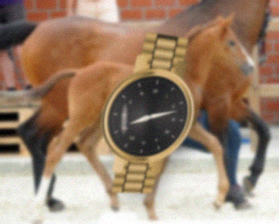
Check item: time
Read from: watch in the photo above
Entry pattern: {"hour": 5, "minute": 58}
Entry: {"hour": 8, "minute": 12}
